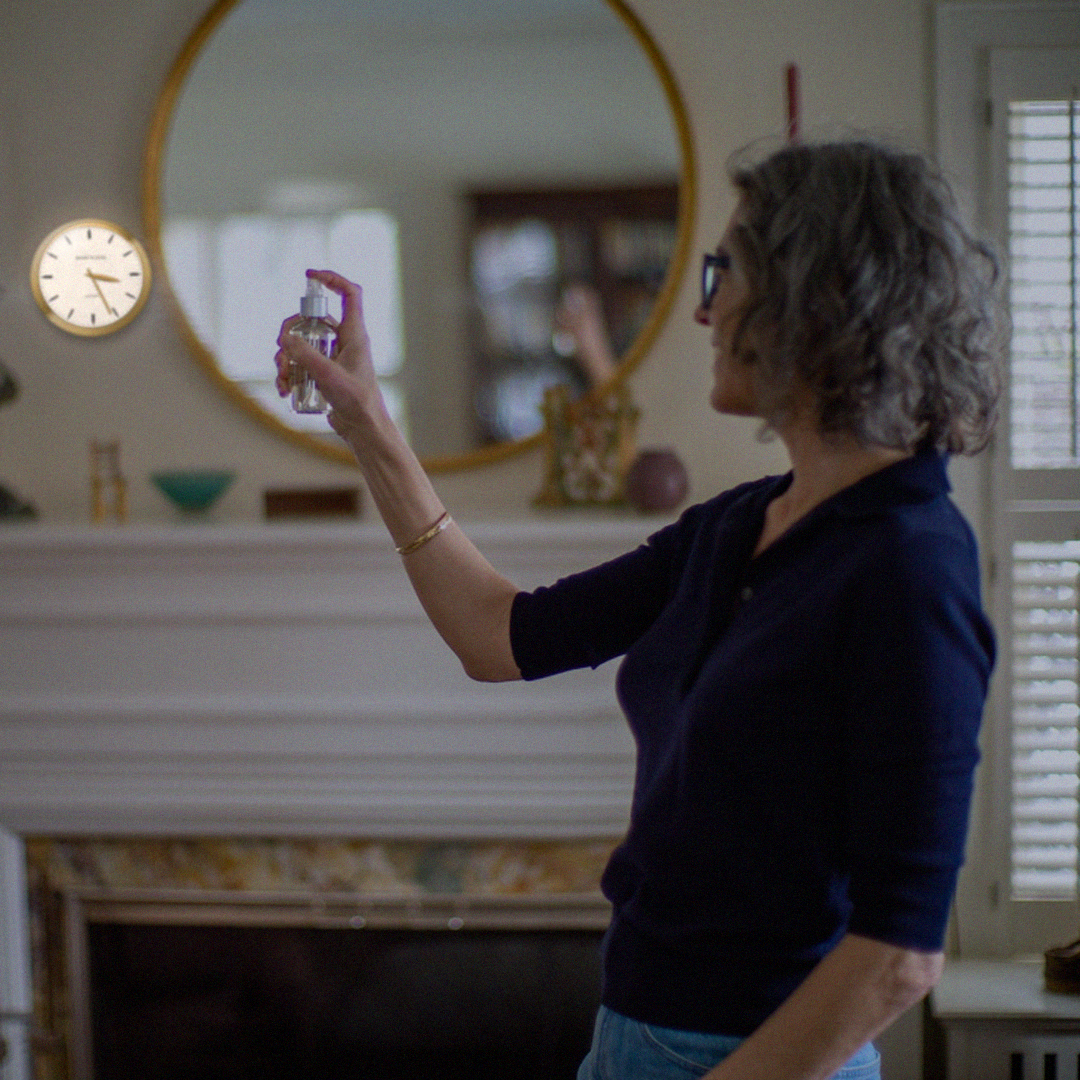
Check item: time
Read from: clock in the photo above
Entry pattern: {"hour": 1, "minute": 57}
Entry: {"hour": 3, "minute": 26}
